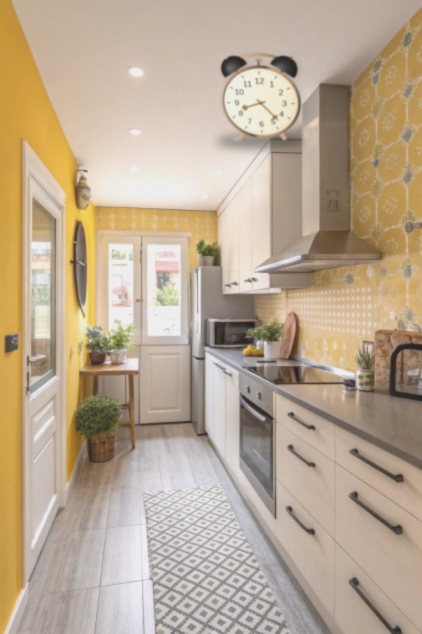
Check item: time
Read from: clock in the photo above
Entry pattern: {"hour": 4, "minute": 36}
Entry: {"hour": 8, "minute": 23}
